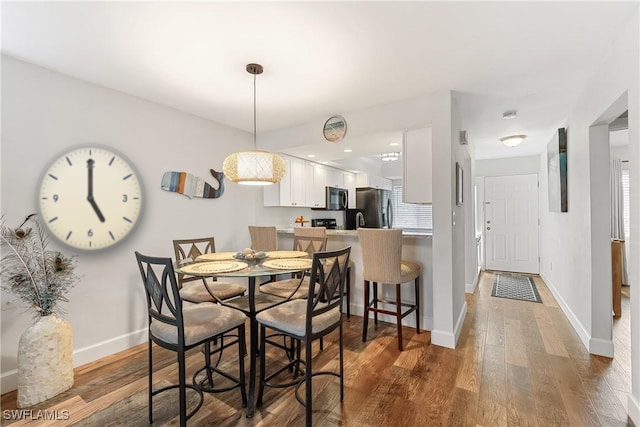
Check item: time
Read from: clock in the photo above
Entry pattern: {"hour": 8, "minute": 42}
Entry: {"hour": 5, "minute": 0}
